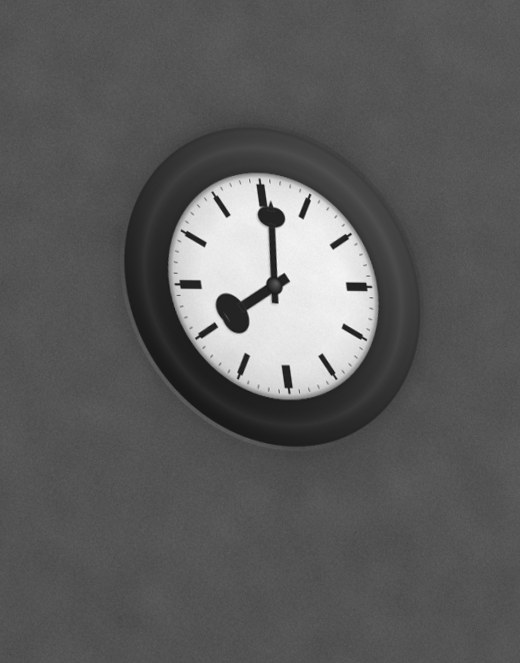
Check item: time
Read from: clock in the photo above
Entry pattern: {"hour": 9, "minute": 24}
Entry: {"hour": 8, "minute": 1}
